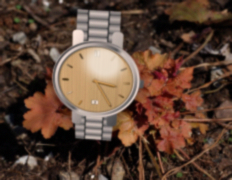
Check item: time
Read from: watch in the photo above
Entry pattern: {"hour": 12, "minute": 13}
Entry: {"hour": 3, "minute": 25}
